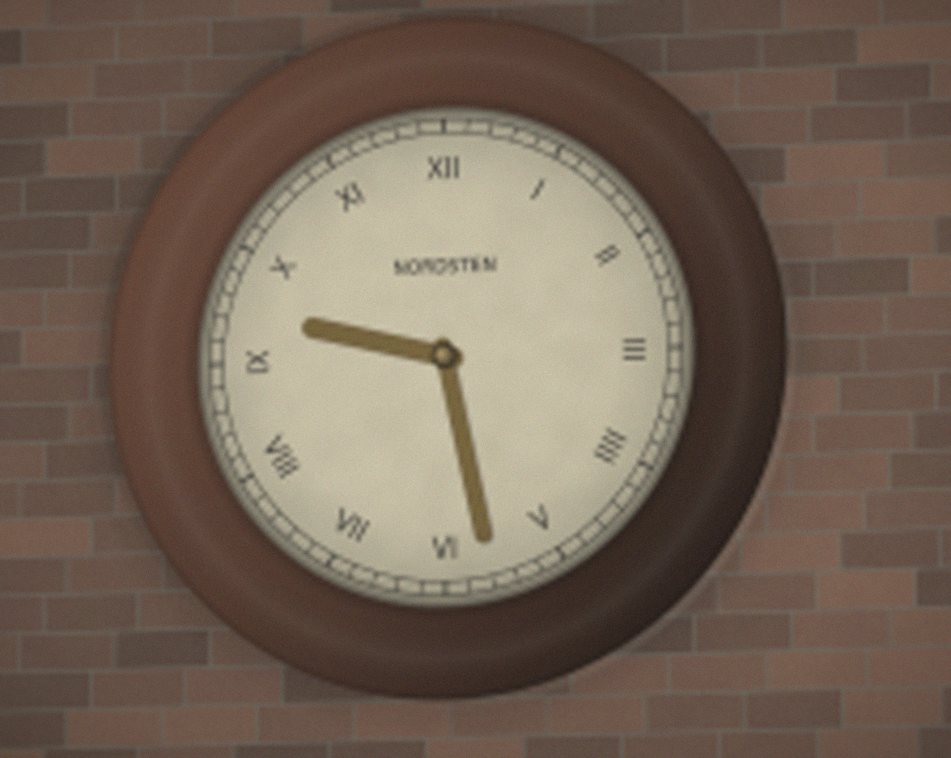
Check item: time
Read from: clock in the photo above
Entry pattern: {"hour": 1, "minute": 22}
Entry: {"hour": 9, "minute": 28}
